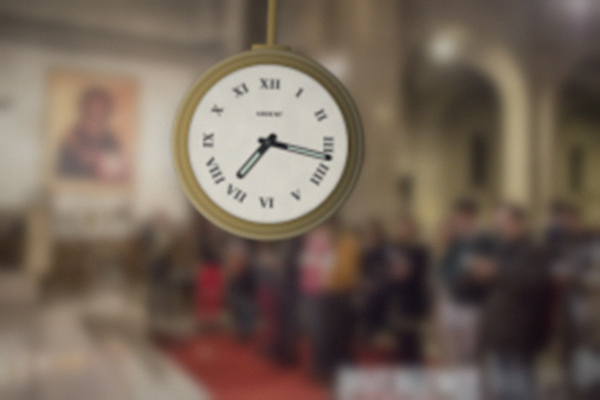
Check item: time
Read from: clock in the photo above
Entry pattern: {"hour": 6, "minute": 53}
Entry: {"hour": 7, "minute": 17}
